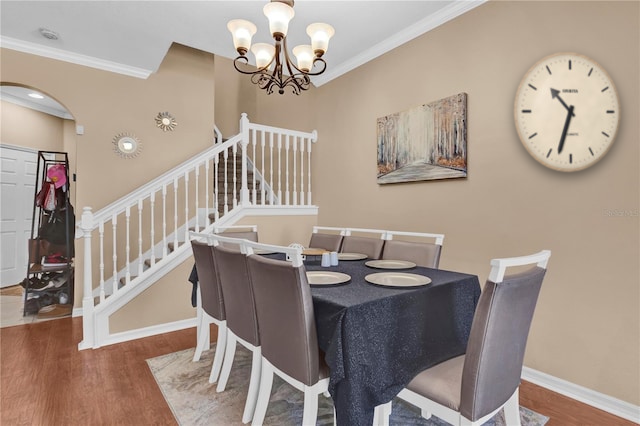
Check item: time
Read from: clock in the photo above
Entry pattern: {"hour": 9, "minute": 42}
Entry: {"hour": 10, "minute": 33}
